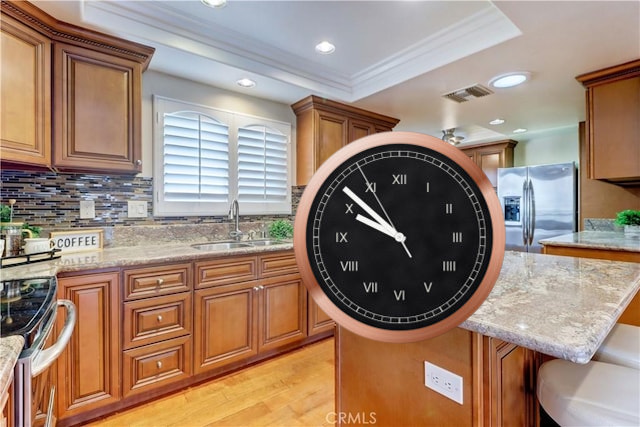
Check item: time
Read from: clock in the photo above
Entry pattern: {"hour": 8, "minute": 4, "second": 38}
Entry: {"hour": 9, "minute": 51, "second": 55}
